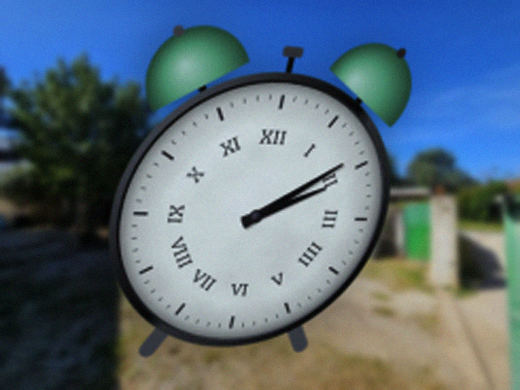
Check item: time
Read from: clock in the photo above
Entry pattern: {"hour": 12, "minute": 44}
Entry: {"hour": 2, "minute": 9}
